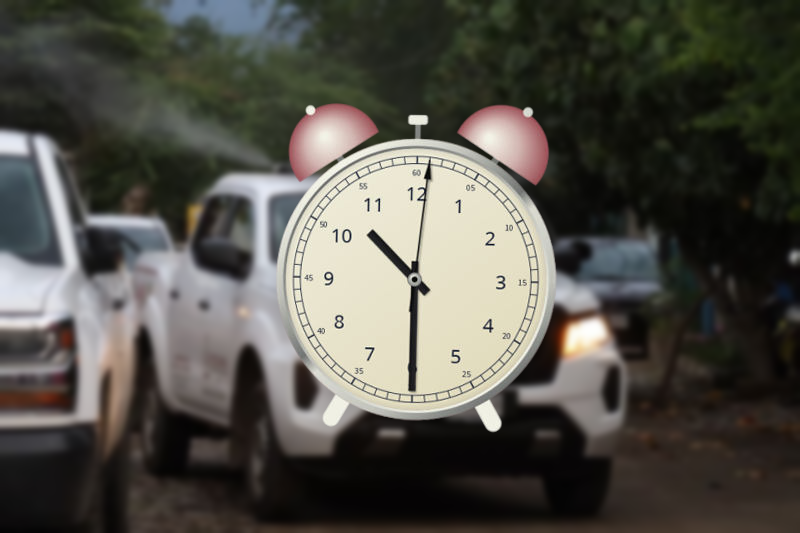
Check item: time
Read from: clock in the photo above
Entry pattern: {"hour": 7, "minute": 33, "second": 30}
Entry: {"hour": 10, "minute": 30, "second": 1}
